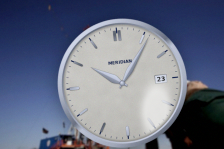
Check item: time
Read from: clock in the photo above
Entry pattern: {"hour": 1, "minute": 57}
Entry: {"hour": 10, "minute": 6}
